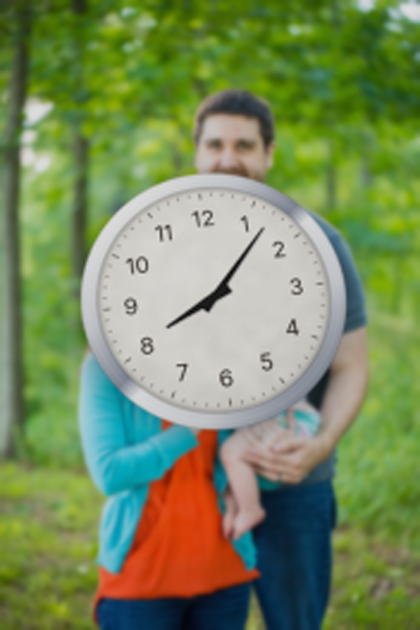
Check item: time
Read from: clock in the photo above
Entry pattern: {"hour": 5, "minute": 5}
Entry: {"hour": 8, "minute": 7}
